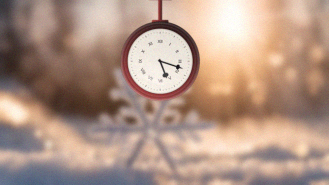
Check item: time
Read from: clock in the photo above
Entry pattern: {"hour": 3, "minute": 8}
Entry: {"hour": 5, "minute": 18}
